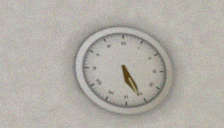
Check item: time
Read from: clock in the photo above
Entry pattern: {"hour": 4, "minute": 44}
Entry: {"hour": 5, "minute": 26}
